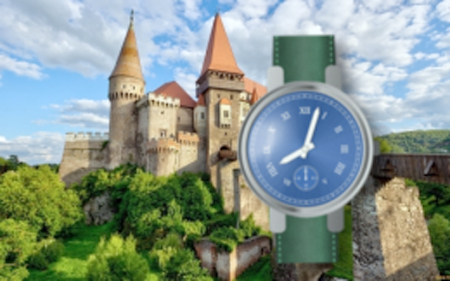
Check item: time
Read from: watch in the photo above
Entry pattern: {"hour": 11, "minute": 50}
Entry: {"hour": 8, "minute": 3}
